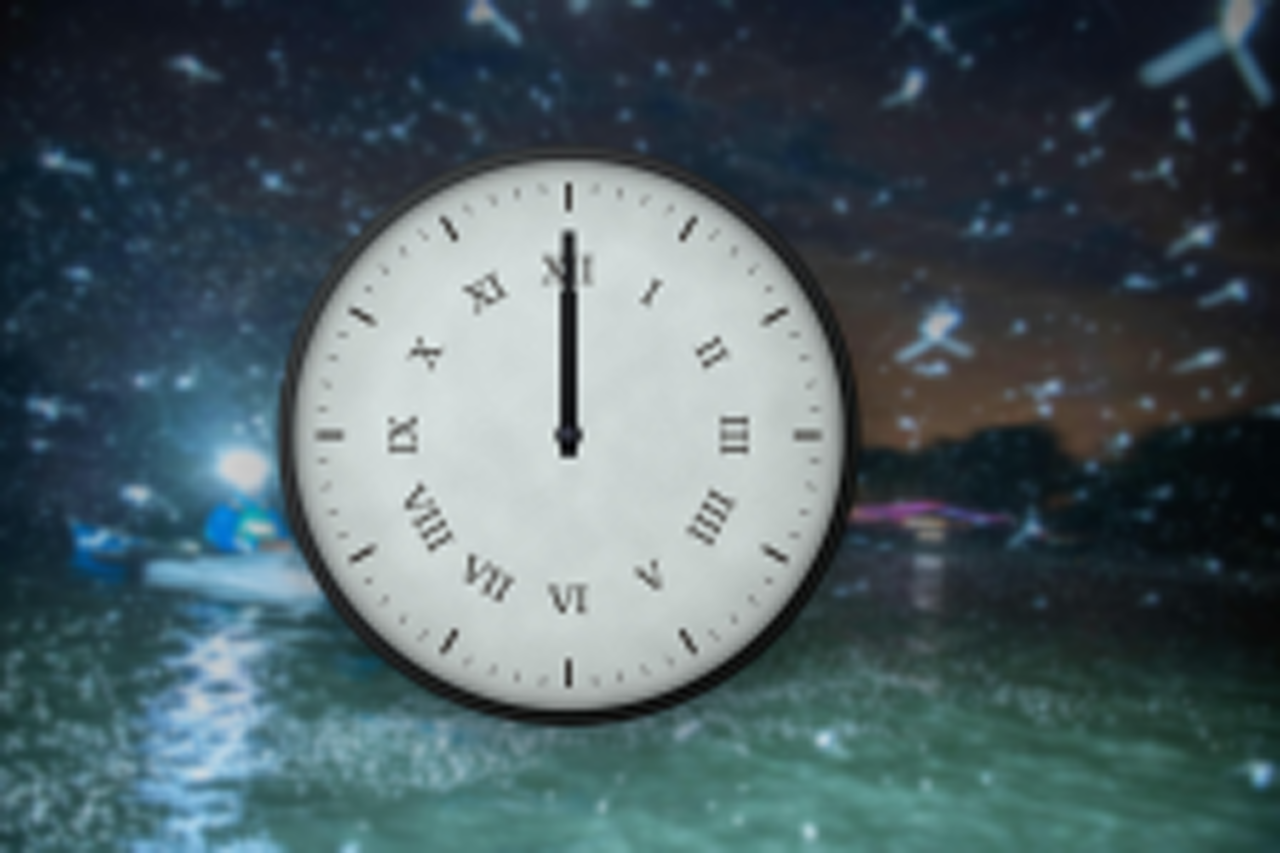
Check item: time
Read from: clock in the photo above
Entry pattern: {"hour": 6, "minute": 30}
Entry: {"hour": 12, "minute": 0}
